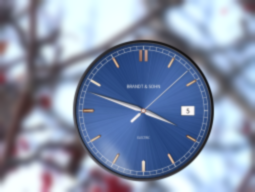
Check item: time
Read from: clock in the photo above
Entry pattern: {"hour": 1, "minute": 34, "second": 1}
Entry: {"hour": 3, "minute": 48, "second": 8}
